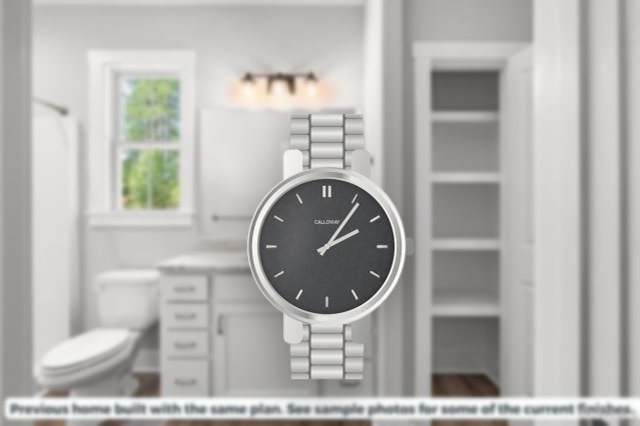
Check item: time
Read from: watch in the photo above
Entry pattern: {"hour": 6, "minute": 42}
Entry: {"hour": 2, "minute": 6}
